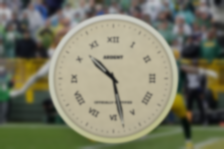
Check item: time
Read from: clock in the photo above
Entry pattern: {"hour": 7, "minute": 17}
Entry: {"hour": 10, "minute": 28}
